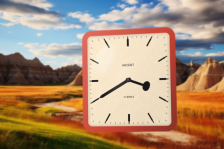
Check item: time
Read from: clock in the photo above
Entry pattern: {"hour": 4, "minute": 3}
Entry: {"hour": 3, "minute": 40}
